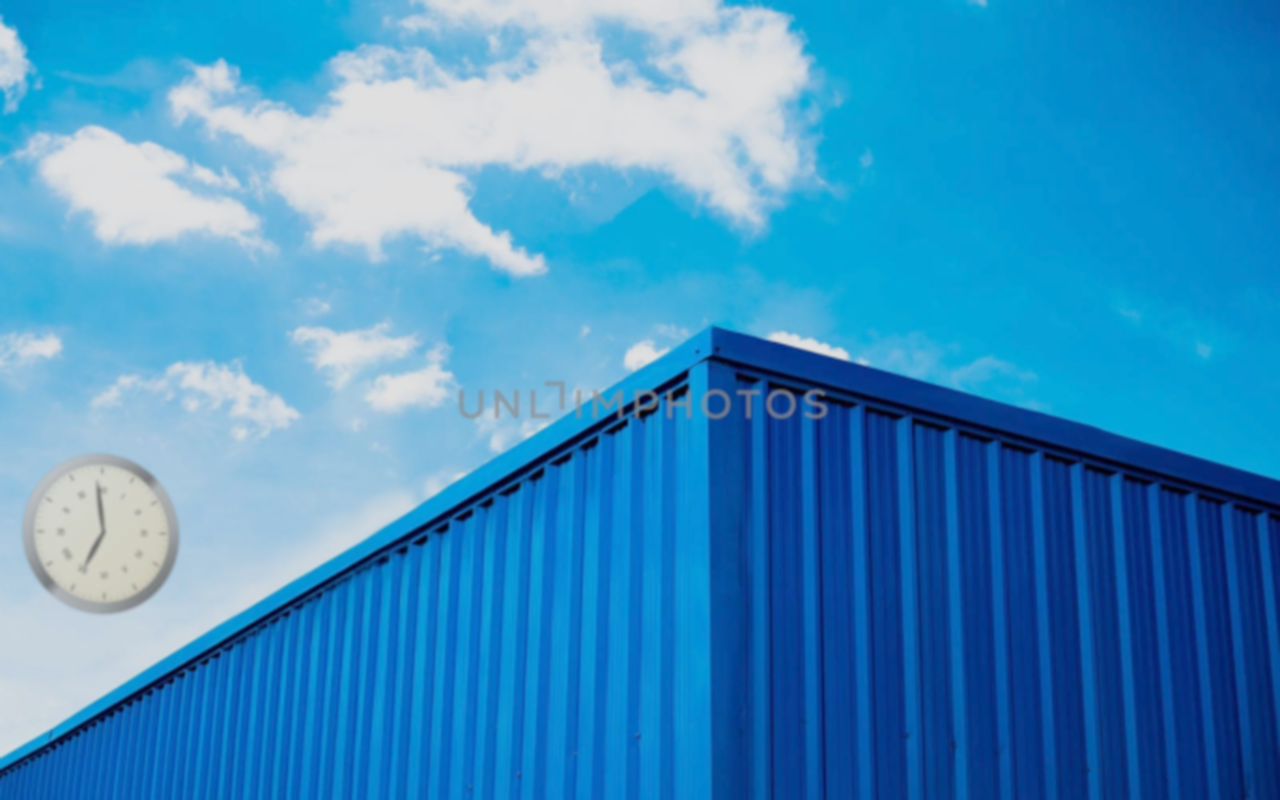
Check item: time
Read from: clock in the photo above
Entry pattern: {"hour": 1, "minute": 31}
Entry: {"hour": 6, "minute": 59}
